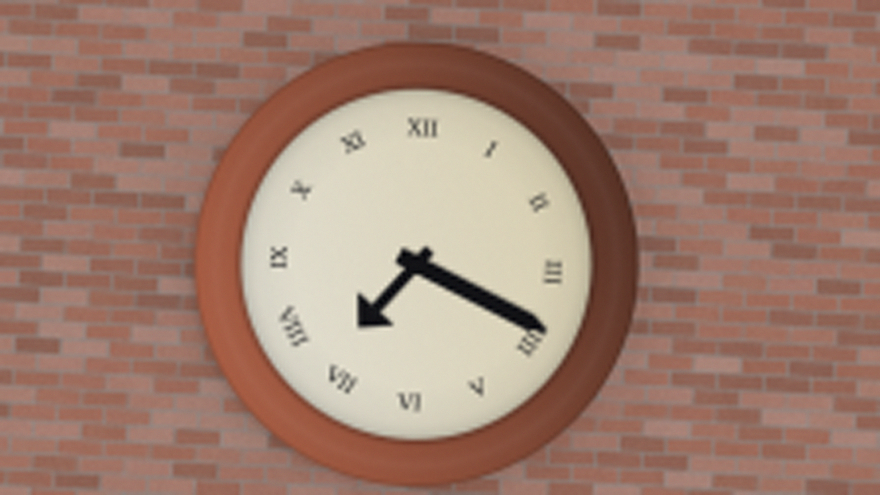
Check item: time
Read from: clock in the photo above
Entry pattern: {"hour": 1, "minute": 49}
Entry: {"hour": 7, "minute": 19}
